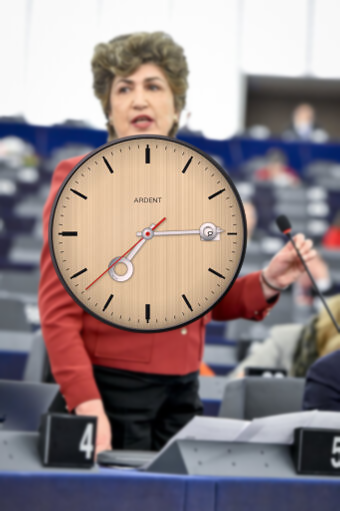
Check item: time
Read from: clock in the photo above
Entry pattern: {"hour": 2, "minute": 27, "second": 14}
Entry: {"hour": 7, "minute": 14, "second": 38}
